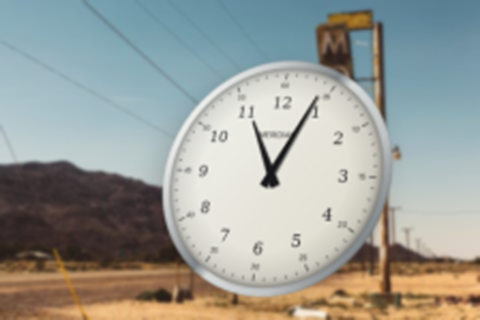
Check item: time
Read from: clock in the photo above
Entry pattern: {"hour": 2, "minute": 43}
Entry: {"hour": 11, "minute": 4}
